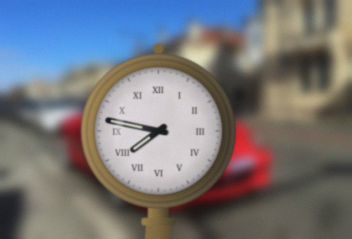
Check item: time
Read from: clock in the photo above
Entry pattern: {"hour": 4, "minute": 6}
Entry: {"hour": 7, "minute": 47}
